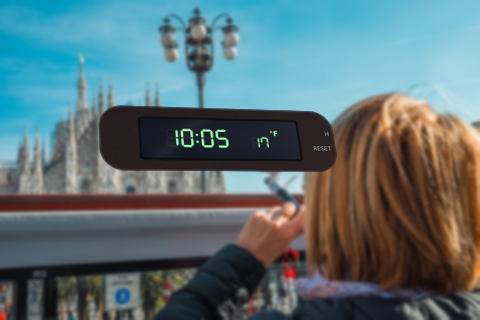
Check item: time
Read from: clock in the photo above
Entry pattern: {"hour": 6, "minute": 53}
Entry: {"hour": 10, "minute": 5}
